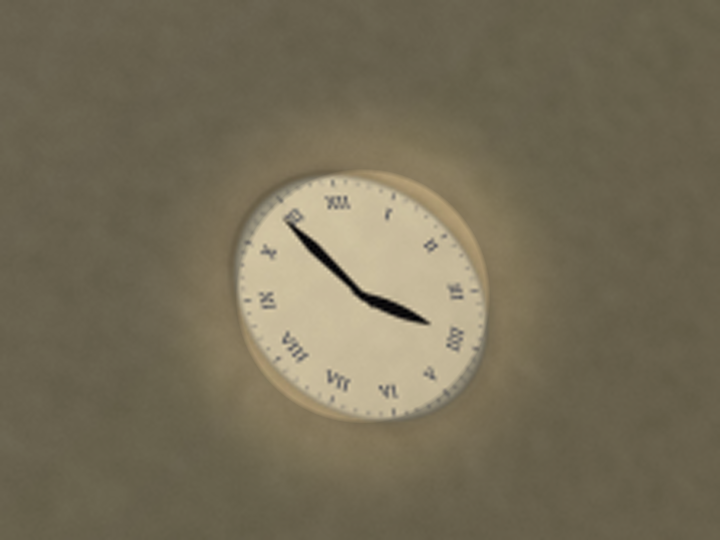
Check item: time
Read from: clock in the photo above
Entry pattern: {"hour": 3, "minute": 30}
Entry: {"hour": 3, "minute": 54}
